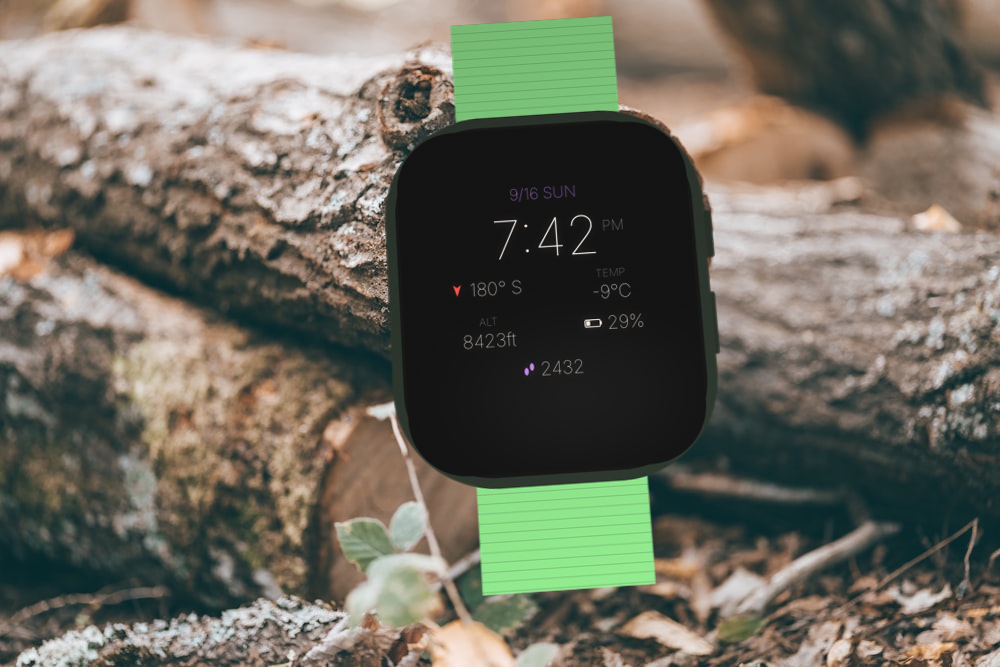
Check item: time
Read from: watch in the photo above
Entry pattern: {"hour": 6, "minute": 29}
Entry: {"hour": 7, "minute": 42}
